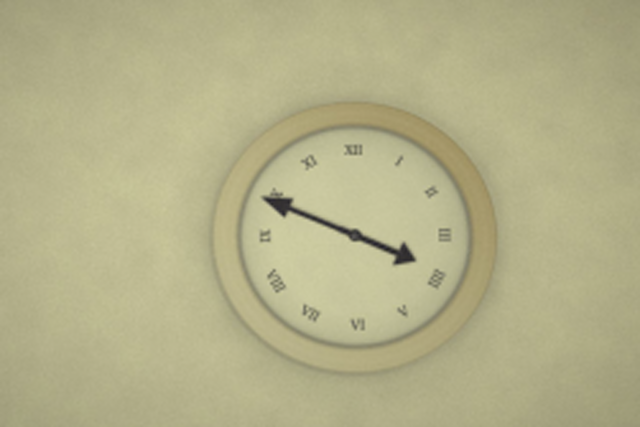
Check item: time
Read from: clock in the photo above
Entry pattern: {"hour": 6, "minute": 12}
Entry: {"hour": 3, "minute": 49}
